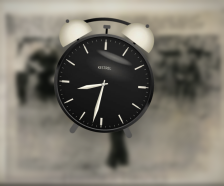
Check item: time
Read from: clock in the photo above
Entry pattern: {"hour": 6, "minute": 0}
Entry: {"hour": 8, "minute": 32}
